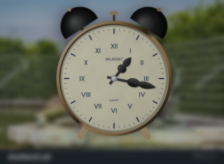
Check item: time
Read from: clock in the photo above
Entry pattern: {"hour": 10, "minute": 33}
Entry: {"hour": 1, "minute": 17}
